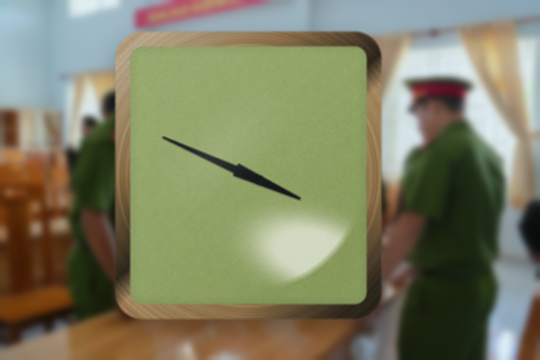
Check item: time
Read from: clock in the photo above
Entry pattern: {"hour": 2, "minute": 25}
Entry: {"hour": 3, "minute": 49}
